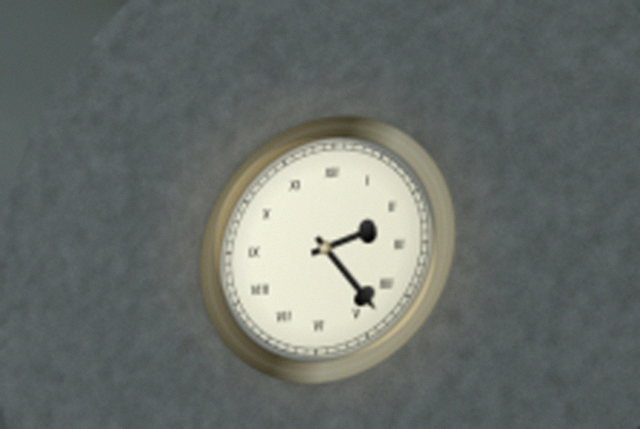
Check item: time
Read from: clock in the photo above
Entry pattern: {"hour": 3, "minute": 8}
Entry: {"hour": 2, "minute": 23}
